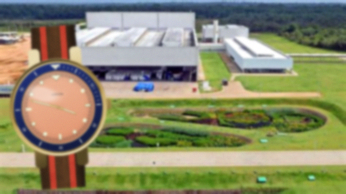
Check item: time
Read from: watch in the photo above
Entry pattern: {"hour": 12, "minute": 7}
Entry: {"hour": 3, "minute": 48}
